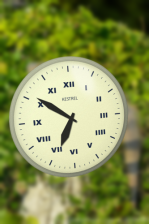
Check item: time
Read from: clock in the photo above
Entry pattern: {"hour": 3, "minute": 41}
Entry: {"hour": 6, "minute": 51}
